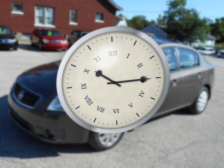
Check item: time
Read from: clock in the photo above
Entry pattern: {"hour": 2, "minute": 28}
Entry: {"hour": 10, "minute": 15}
